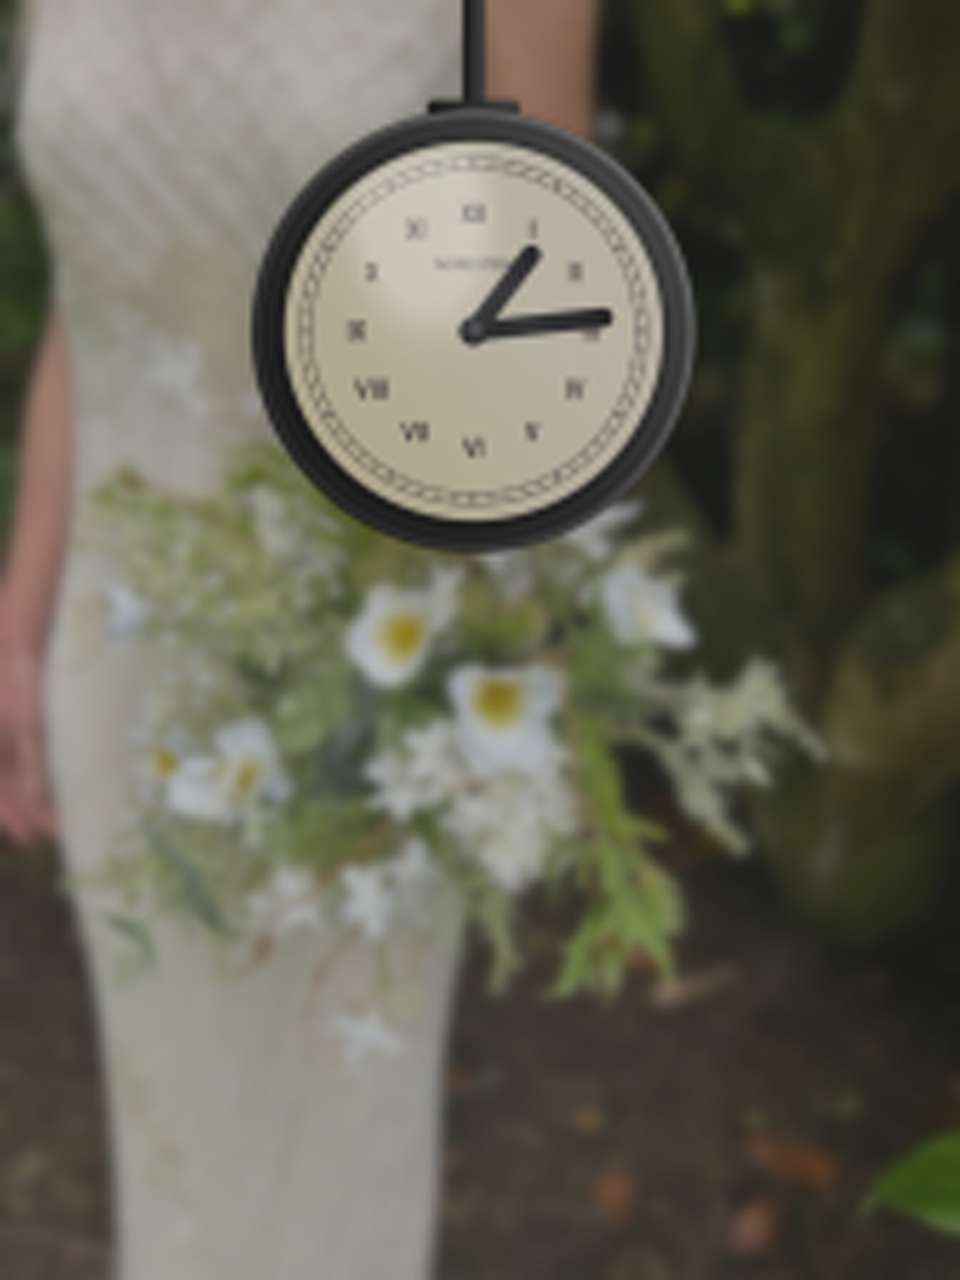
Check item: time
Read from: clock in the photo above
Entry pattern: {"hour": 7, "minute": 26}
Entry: {"hour": 1, "minute": 14}
